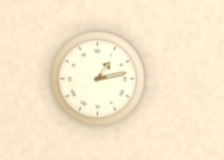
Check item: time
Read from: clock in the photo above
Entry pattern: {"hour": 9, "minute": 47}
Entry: {"hour": 1, "minute": 13}
